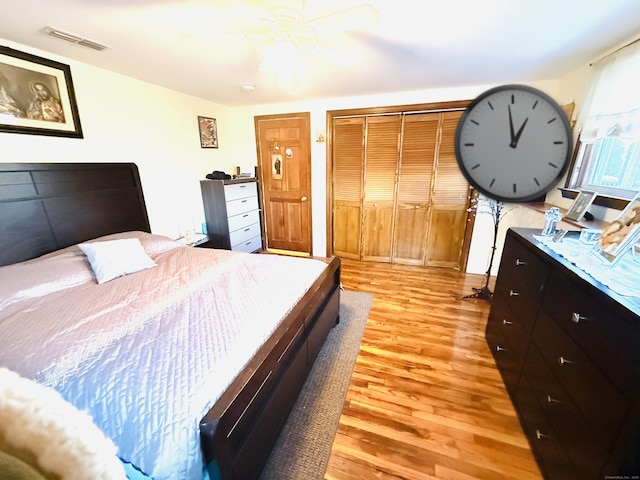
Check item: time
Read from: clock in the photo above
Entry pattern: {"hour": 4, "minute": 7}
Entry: {"hour": 12, "minute": 59}
